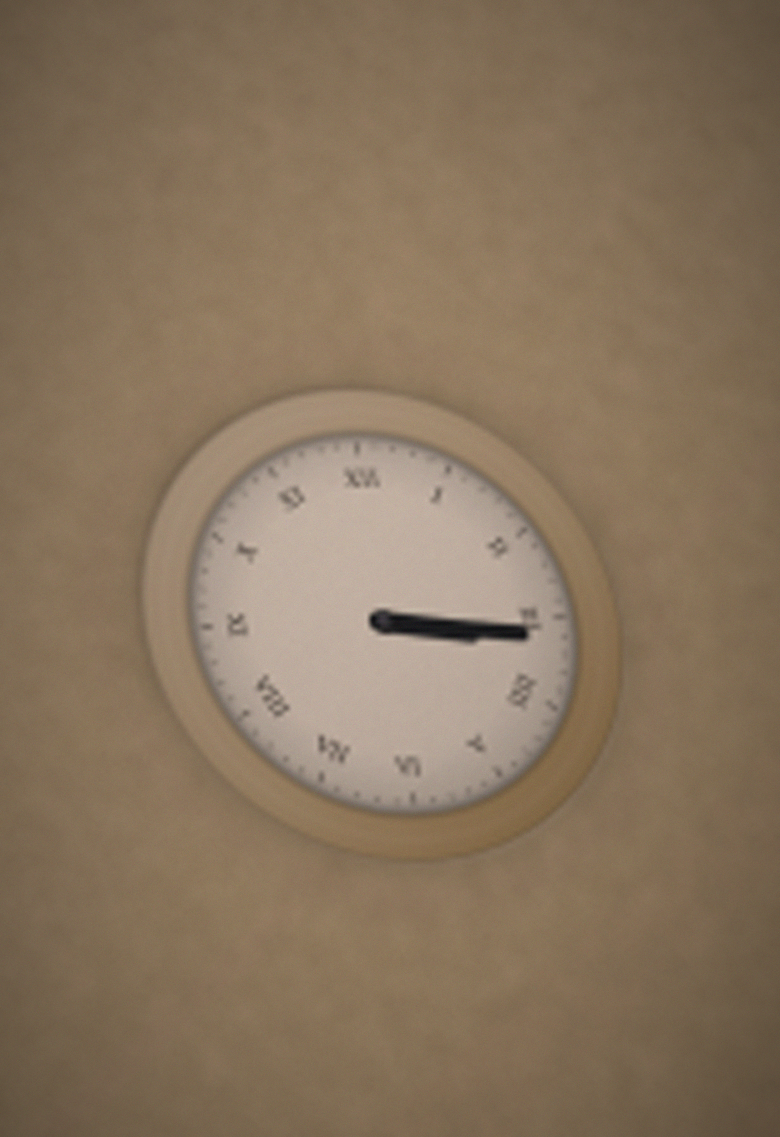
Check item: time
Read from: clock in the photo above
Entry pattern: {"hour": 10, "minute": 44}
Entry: {"hour": 3, "minute": 16}
